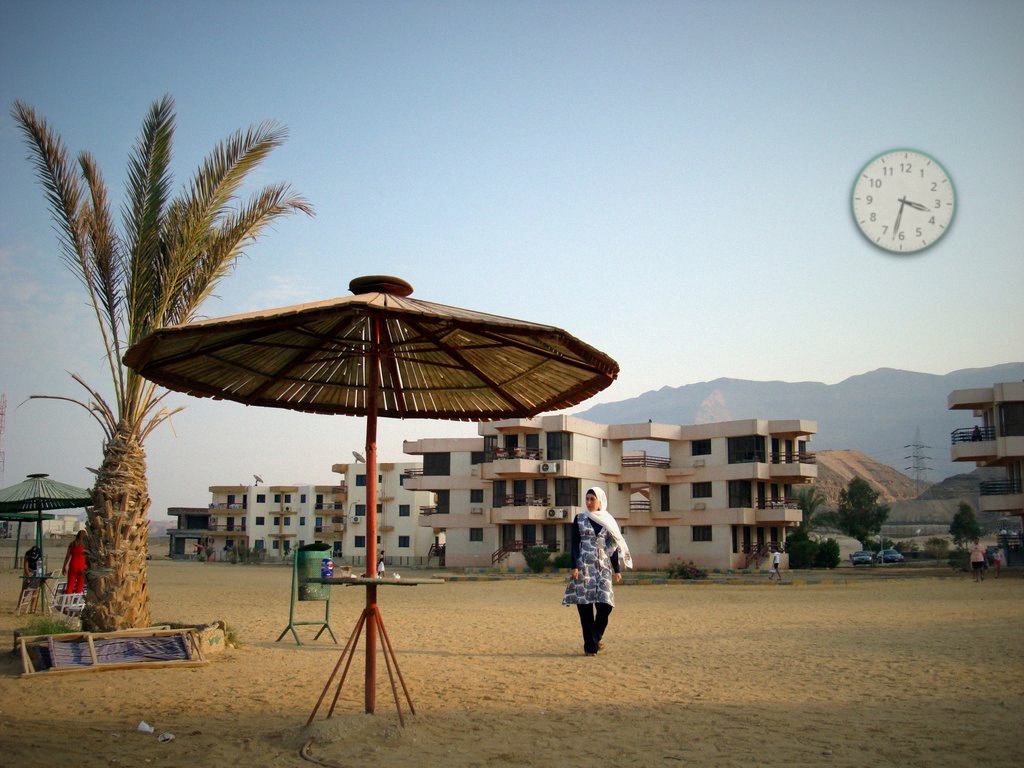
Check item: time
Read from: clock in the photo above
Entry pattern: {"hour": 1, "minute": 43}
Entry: {"hour": 3, "minute": 32}
